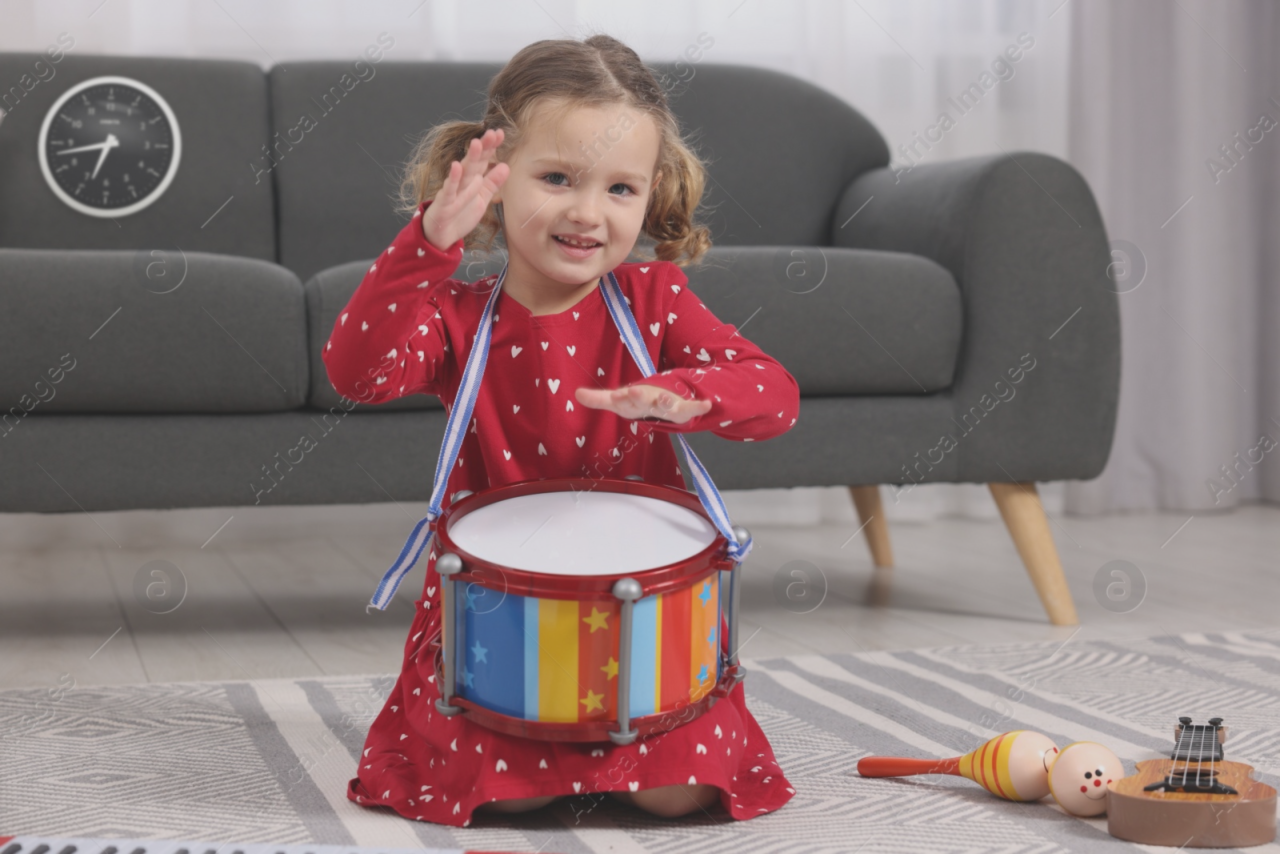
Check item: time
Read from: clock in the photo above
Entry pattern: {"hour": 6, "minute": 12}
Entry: {"hour": 6, "minute": 43}
